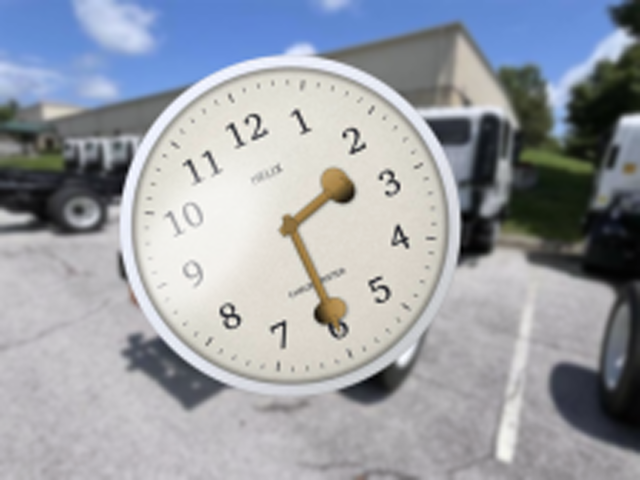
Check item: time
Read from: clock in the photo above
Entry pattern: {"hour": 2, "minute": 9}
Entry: {"hour": 2, "minute": 30}
